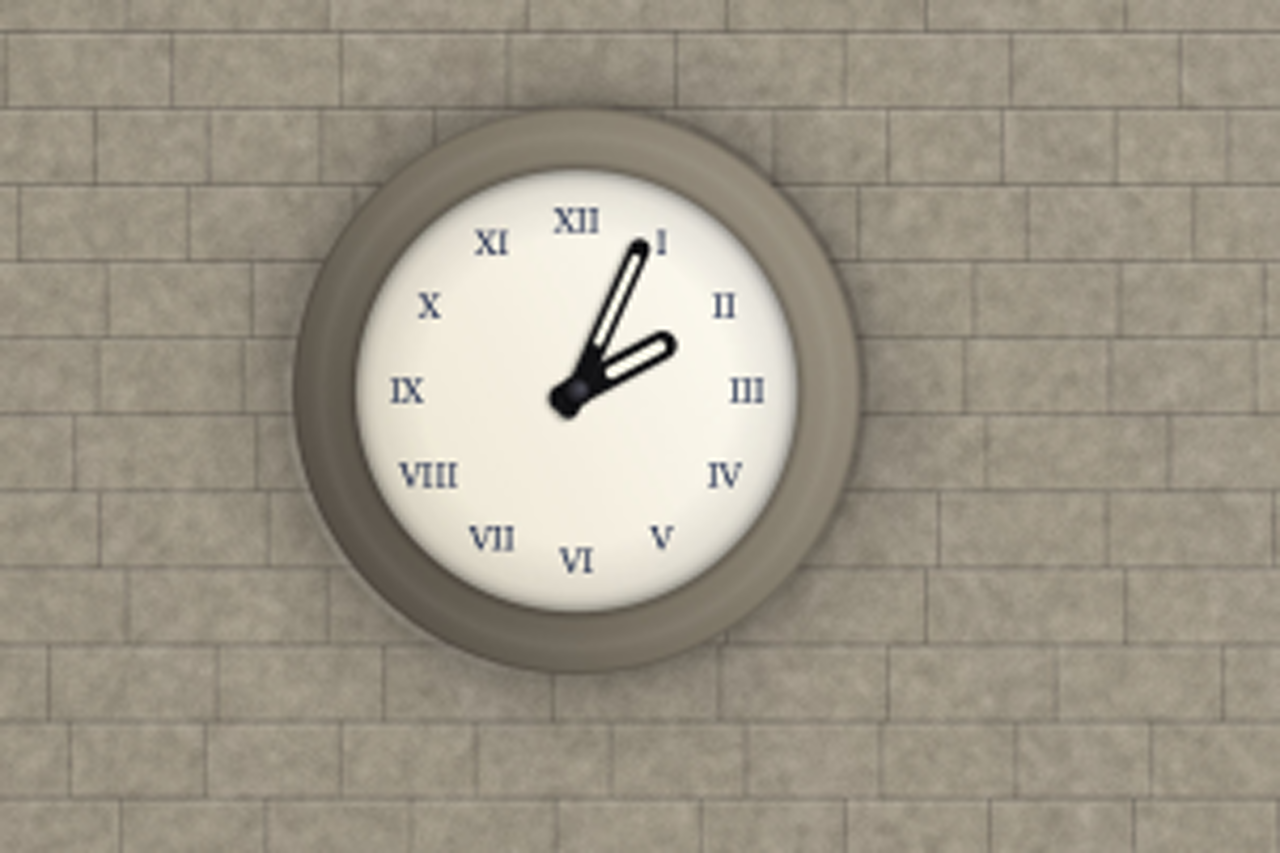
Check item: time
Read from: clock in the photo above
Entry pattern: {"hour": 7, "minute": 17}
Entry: {"hour": 2, "minute": 4}
